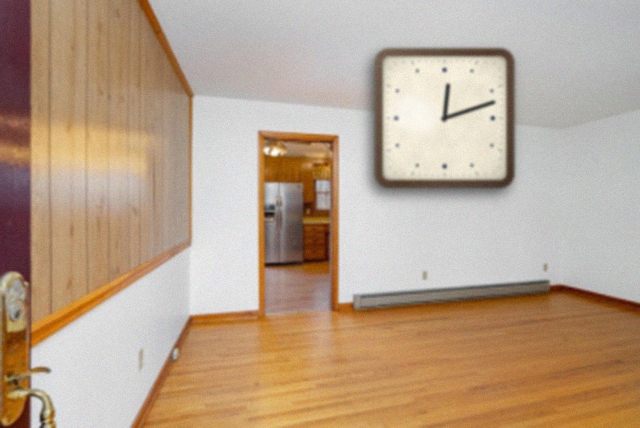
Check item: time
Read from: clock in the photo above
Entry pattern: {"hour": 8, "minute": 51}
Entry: {"hour": 12, "minute": 12}
